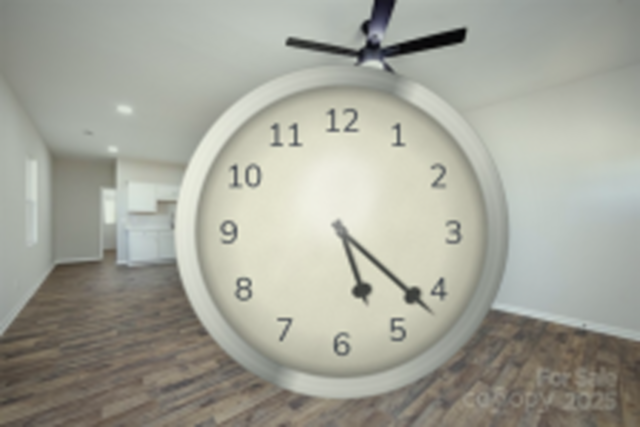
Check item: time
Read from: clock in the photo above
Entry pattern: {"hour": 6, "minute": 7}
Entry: {"hour": 5, "minute": 22}
